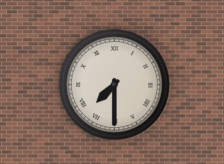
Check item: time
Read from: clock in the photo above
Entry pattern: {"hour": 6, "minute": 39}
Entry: {"hour": 7, "minute": 30}
